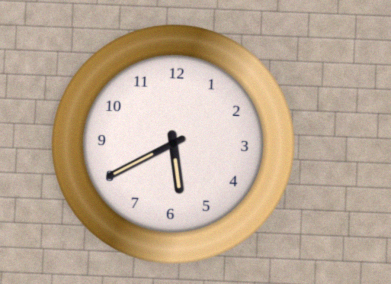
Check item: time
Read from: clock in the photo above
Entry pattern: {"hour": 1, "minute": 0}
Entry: {"hour": 5, "minute": 40}
